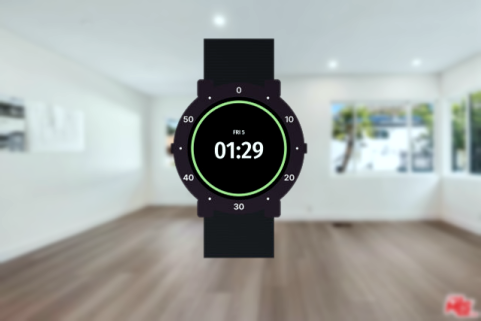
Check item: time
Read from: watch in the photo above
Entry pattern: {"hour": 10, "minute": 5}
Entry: {"hour": 1, "minute": 29}
